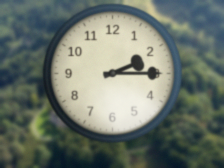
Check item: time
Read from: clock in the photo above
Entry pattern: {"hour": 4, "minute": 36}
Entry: {"hour": 2, "minute": 15}
